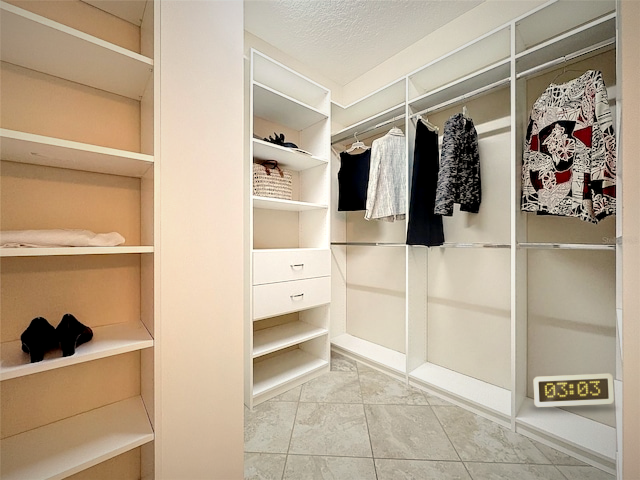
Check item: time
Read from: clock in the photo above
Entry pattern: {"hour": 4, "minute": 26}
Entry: {"hour": 3, "minute": 3}
